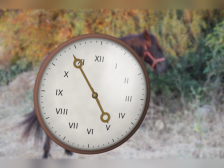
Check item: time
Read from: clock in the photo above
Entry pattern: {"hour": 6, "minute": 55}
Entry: {"hour": 4, "minute": 54}
